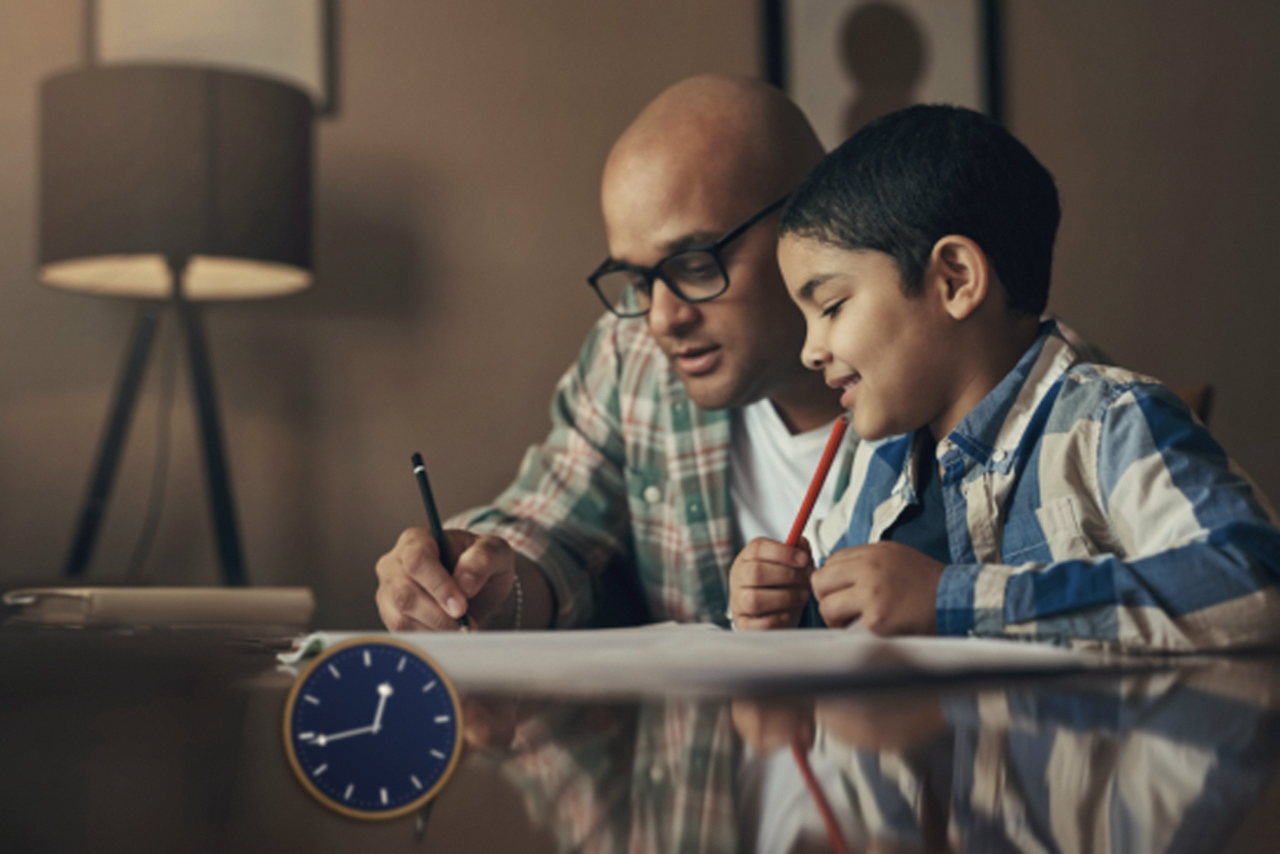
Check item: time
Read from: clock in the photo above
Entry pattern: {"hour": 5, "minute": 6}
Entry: {"hour": 12, "minute": 44}
